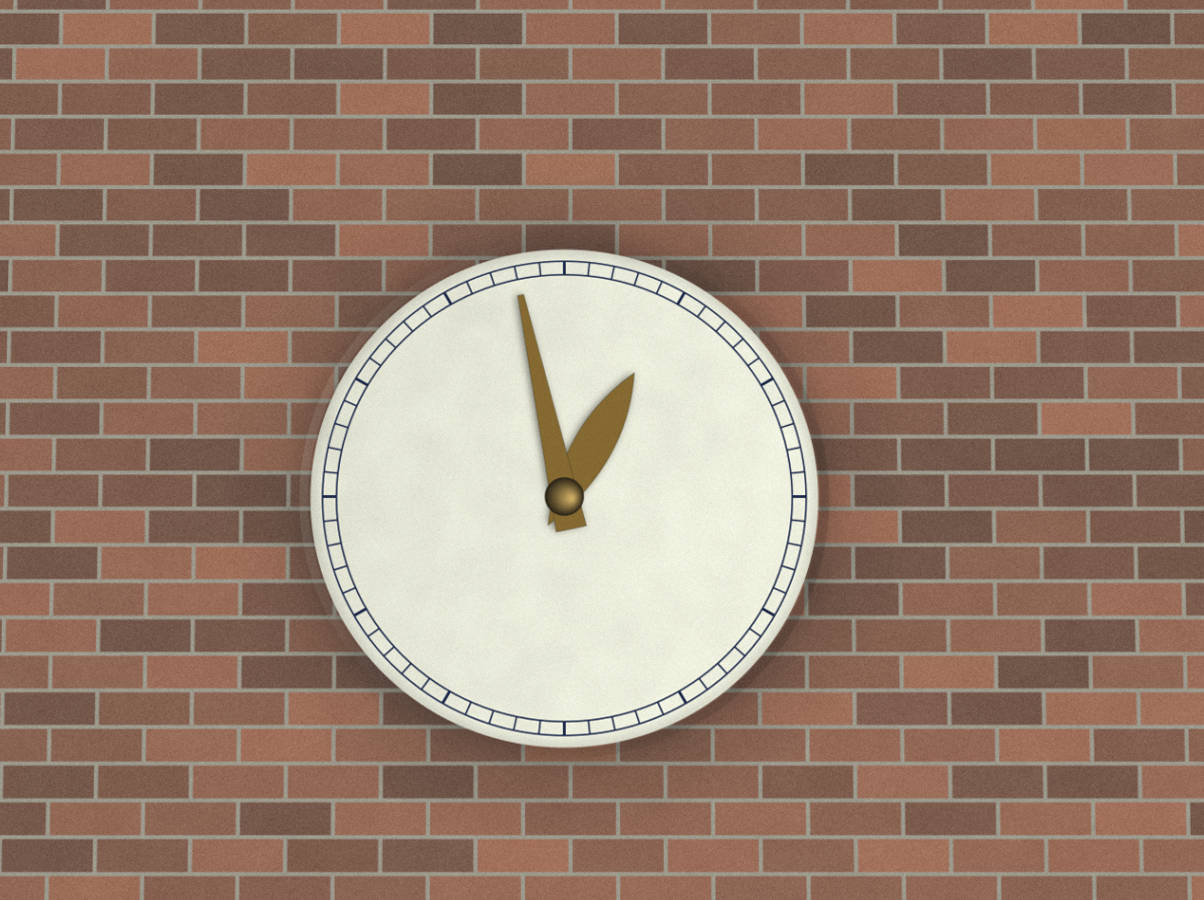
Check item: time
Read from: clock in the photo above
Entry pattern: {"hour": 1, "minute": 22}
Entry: {"hour": 12, "minute": 58}
